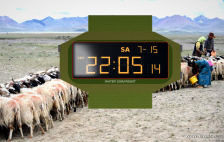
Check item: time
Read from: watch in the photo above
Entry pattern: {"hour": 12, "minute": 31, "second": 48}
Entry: {"hour": 22, "minute": 5, "second": 14}
